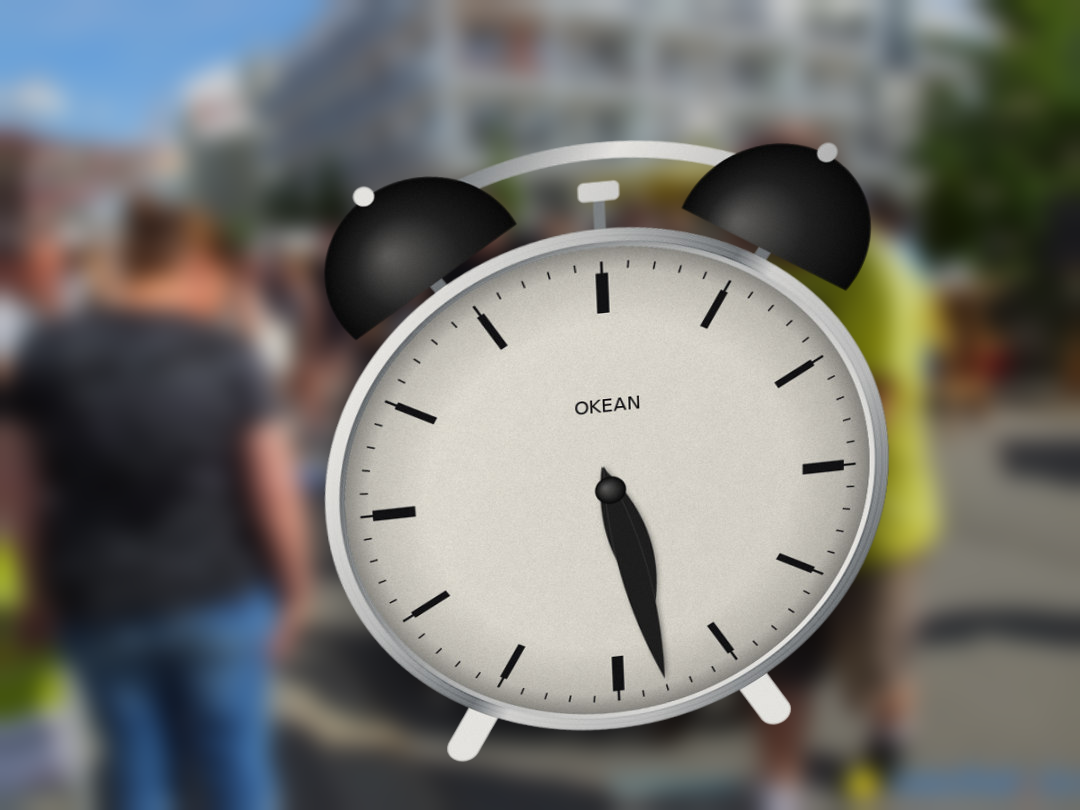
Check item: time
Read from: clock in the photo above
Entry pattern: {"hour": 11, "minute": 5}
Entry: {"hour": 5, "minute": 28}
